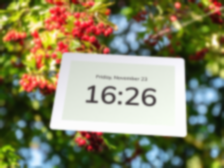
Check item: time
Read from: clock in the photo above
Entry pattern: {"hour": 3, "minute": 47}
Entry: {"hour": 16, "minute": 26}
